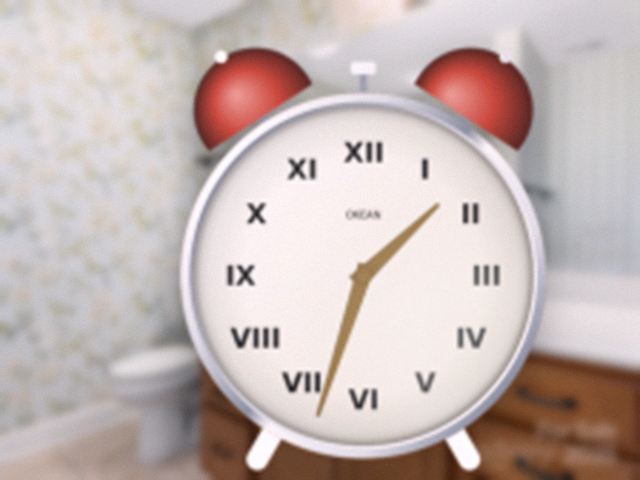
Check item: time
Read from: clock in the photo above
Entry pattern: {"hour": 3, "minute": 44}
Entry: {"hour": 1, "minute": 33}
